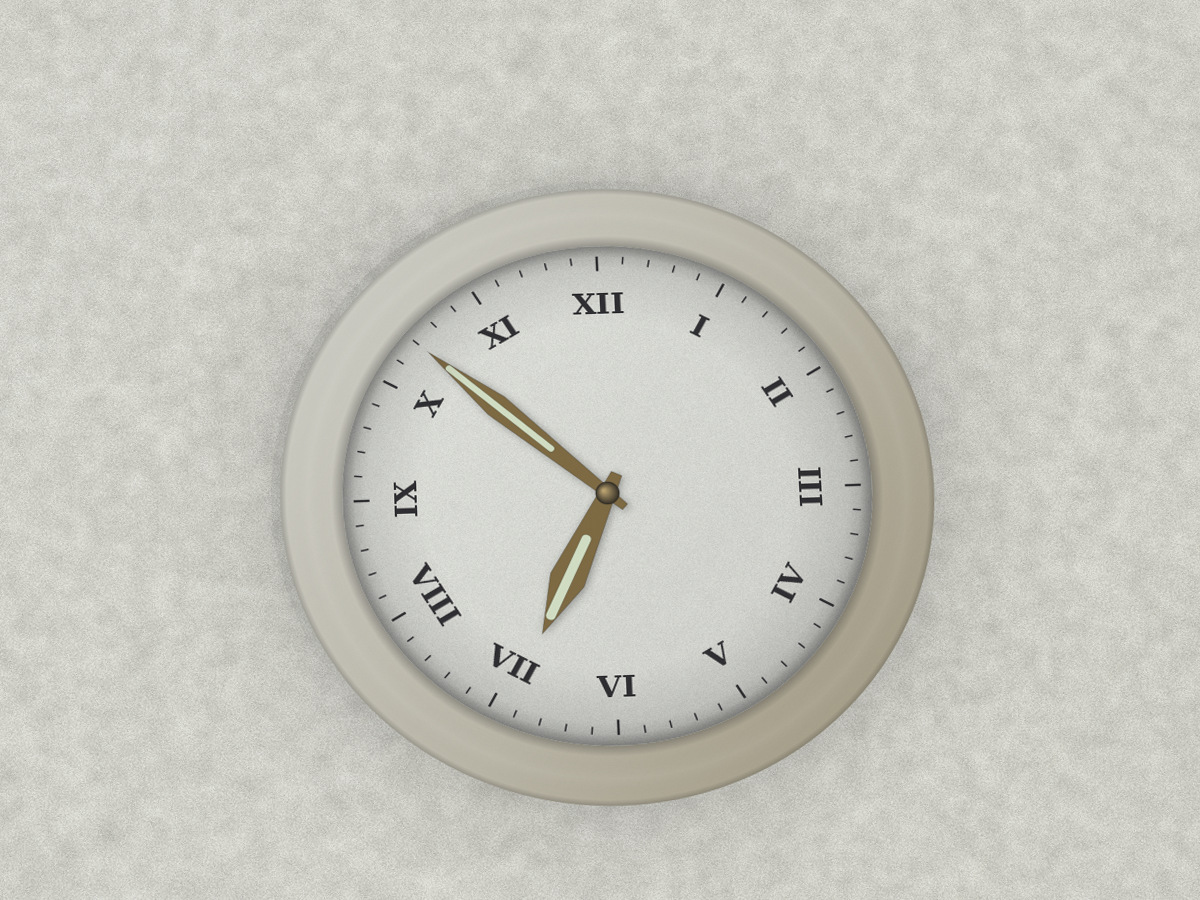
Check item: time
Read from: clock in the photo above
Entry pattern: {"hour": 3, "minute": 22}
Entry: {"hour": 6, "minute": 52}
